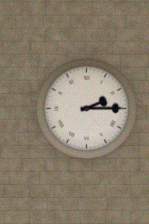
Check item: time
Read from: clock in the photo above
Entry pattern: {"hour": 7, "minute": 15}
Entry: {"hour": 2, "minute": 15}
